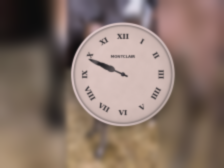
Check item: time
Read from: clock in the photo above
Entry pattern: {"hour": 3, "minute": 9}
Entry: {"hour": 9, "minute": 49}
